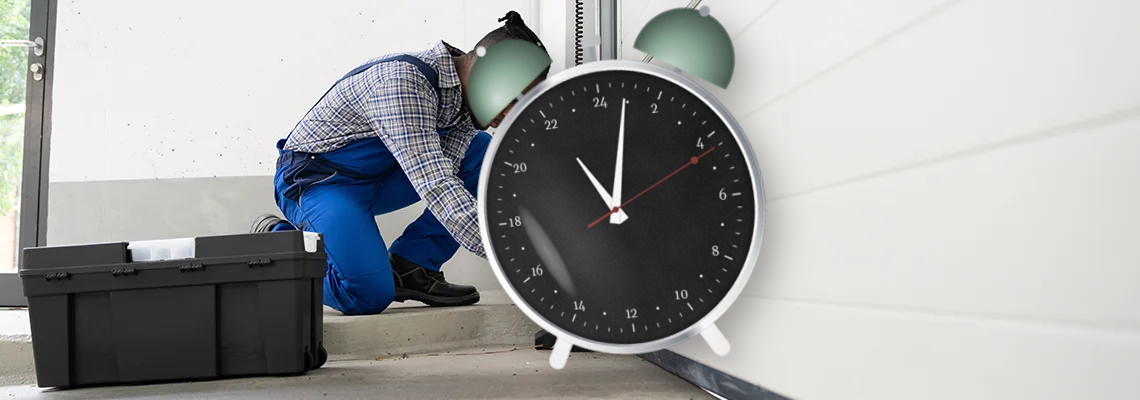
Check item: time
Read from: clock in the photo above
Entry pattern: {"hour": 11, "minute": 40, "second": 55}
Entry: {"hour": 22, "minute": 2, "second": 11}
